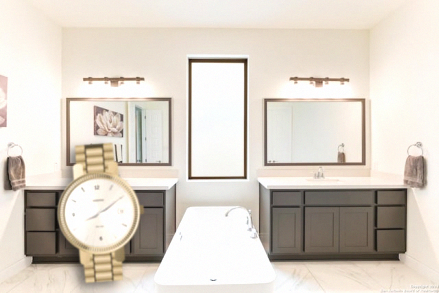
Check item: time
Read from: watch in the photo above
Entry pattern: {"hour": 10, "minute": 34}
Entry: {"hour": 8, "minute": 10}
